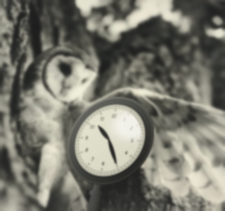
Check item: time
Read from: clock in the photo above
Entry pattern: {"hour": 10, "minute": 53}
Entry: {"hour": 10, "minute": 25}
